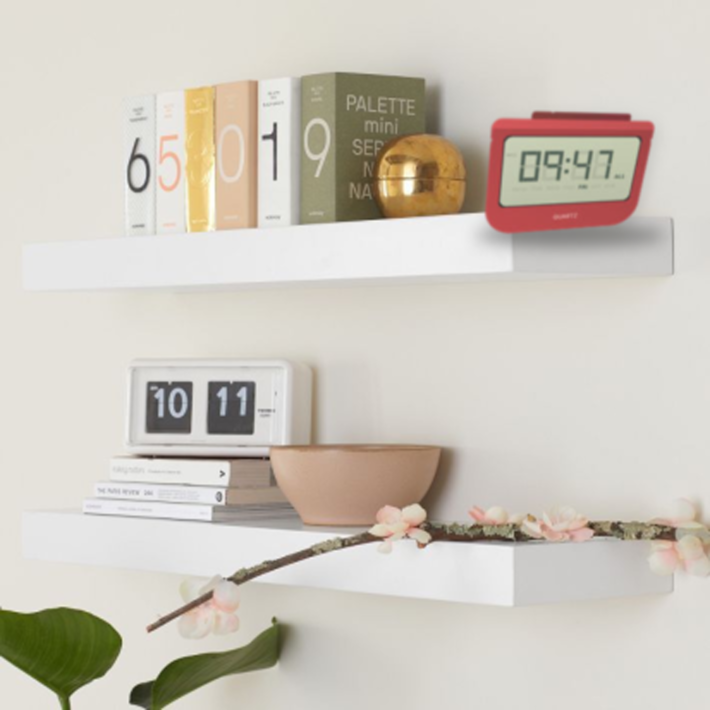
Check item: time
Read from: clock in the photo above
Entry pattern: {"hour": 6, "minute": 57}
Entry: {"hour": 9, "minute": 47}
